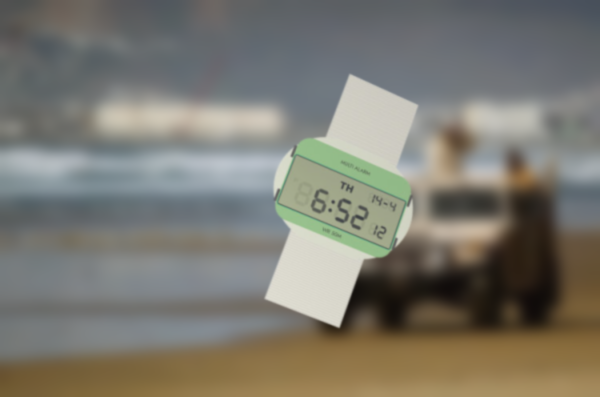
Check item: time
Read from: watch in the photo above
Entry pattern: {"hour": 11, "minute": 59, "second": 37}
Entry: {"hour": 6, "minute": 52, "second": 12}
